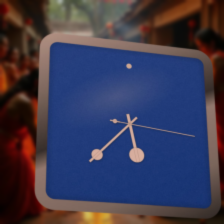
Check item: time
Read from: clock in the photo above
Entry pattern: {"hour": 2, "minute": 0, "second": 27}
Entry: {"hour": 5, "minute": 37, "second": 16}
